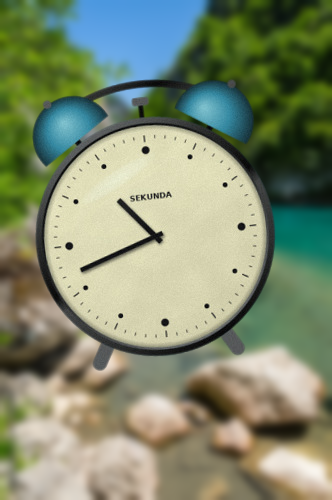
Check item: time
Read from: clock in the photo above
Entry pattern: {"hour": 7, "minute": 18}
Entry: {"hour": 10, "minute": 42}
